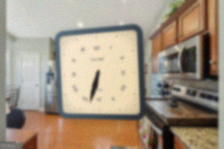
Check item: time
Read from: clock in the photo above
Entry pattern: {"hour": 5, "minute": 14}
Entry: {"hour": 6, "minute": 33}
